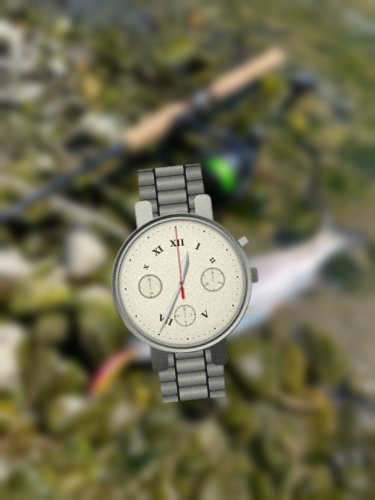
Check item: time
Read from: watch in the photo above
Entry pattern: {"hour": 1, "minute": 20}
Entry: {"hour": 12, "minute": 35}
